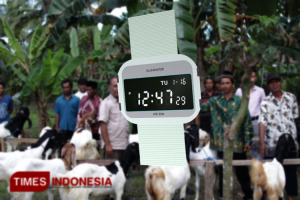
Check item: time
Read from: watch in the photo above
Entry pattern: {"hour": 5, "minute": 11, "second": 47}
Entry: {"hour": 12, "minute": 47, "second": 29}
